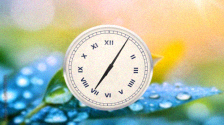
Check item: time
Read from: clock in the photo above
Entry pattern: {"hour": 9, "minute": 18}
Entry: {"hour": 7, "minute": 5}
